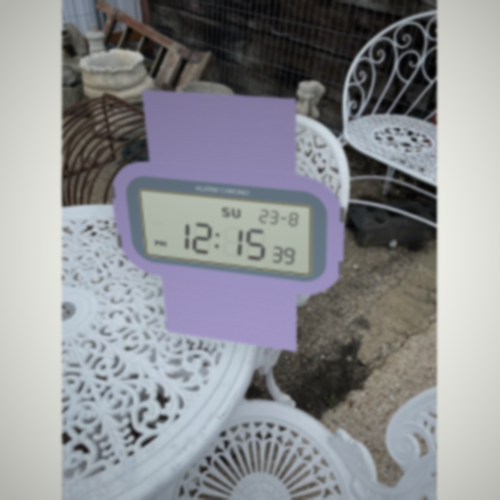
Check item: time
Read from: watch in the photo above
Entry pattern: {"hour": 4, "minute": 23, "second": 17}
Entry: {"hour": 12, "minute": 15, "second": 39}
